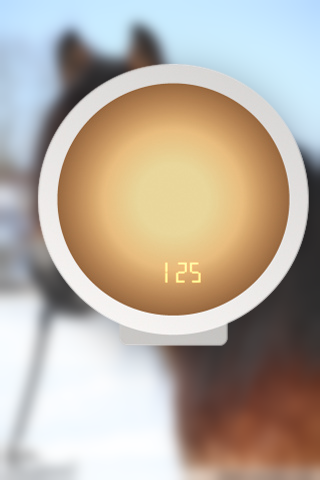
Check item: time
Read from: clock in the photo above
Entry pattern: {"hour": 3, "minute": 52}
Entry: {"hour": 1, "minute": 25}
